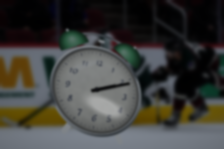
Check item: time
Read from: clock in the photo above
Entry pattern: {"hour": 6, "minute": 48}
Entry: {"hour": 2, "minute": 11}
